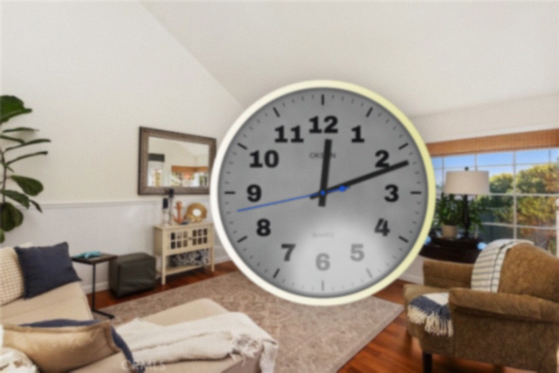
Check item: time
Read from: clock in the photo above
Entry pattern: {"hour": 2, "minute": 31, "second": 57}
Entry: {"hour": 12, "minute": 11, "second": 43}
